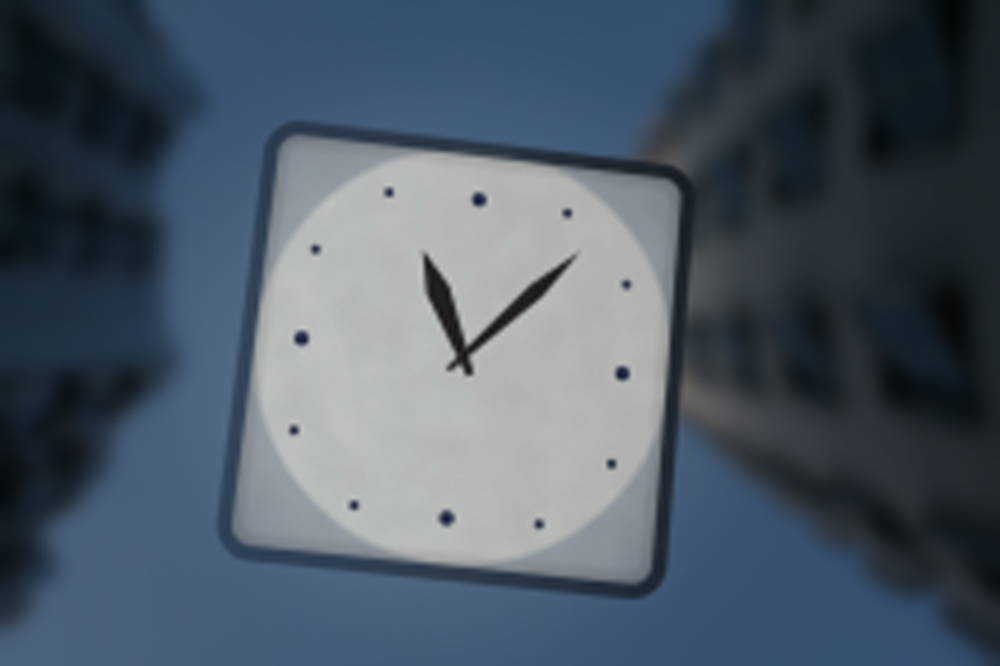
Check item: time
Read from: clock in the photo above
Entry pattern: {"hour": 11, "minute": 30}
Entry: {"hour": 11, "minute": 7}
